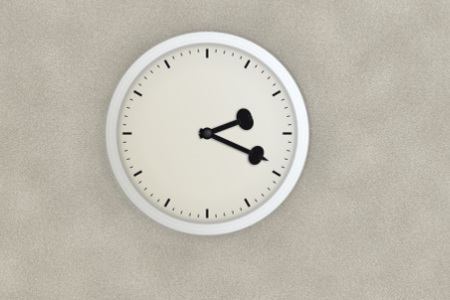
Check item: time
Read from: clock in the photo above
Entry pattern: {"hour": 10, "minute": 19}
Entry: {"hour": 2, "minute": 19}
